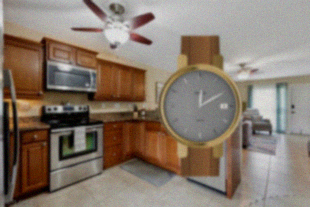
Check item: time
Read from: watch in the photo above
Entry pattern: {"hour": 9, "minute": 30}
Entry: {"hour": 12, "minute": 10}
